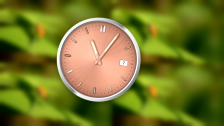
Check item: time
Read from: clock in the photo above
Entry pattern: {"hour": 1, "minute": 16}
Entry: {"hour": 11, "minute": 5}
